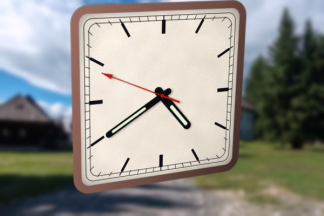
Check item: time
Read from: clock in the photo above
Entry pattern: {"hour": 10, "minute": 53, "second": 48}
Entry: {"hour": 4, "minute": 39, "second": 49}
